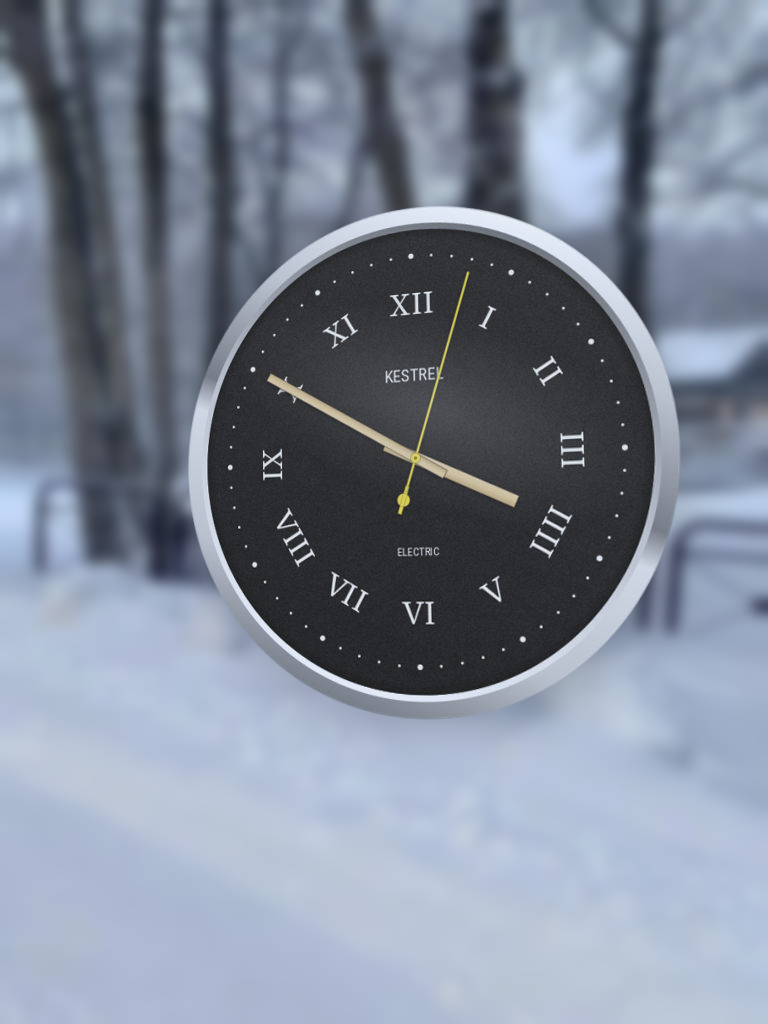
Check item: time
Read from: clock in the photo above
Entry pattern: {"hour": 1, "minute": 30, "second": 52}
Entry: {"hour": 3, "minute": 50, "second": 3}
